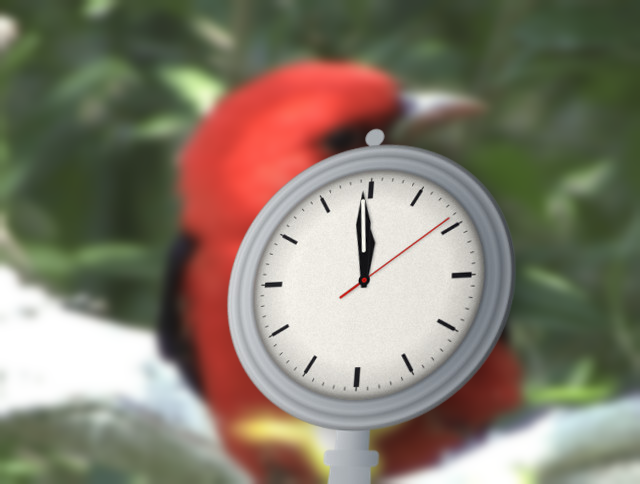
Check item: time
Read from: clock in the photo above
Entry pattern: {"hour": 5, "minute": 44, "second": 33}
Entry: {"hour": 11, "minute": 59, "second": 9}
